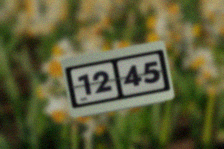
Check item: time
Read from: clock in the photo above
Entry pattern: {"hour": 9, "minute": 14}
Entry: {"hour": 12, "minute": 45}
